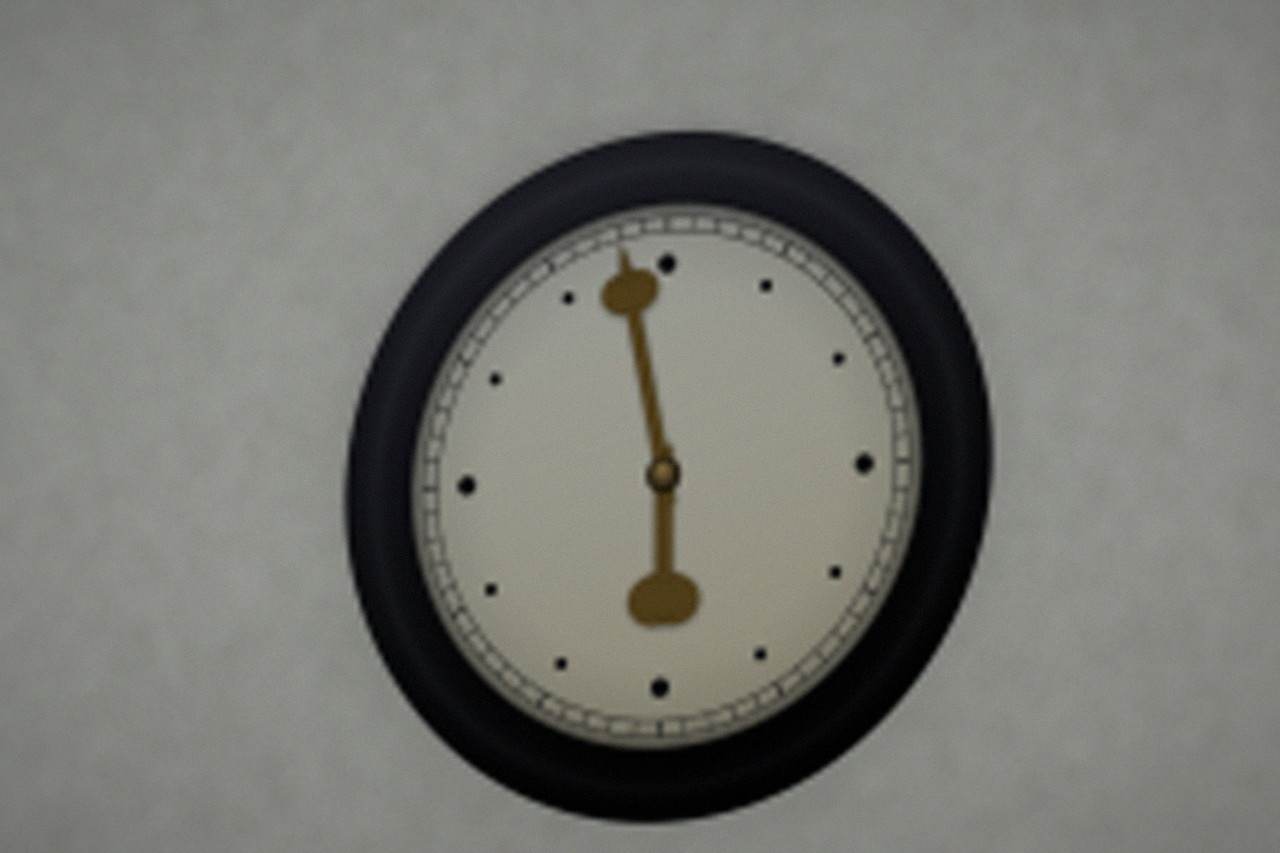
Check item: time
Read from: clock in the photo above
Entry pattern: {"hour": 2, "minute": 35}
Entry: {"hour": 5, "minute": 58}
